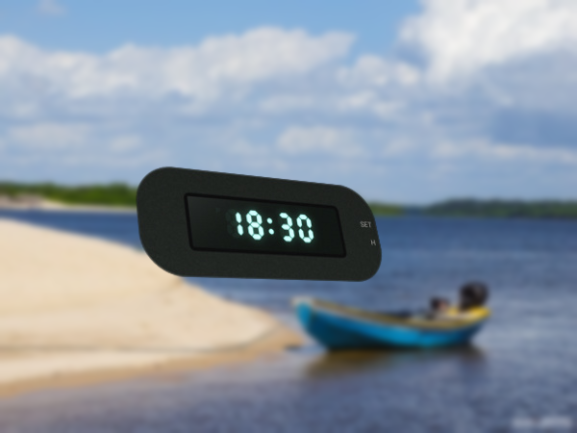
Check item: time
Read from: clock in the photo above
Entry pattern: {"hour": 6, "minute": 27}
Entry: {"hour": 18, "minute": 30}
